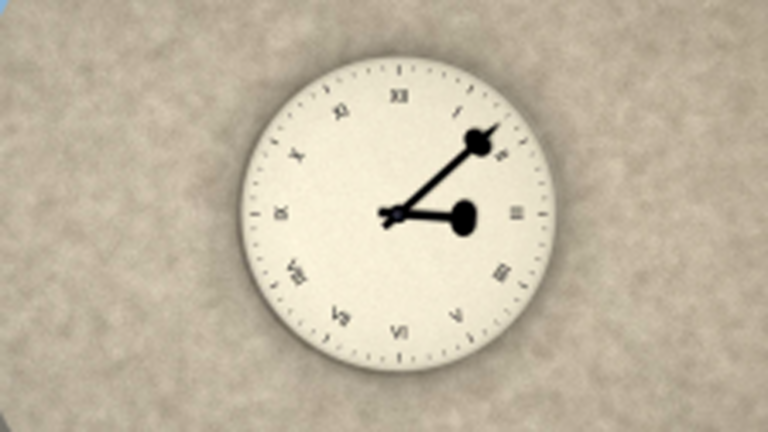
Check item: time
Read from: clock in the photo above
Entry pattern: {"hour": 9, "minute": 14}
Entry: {"hour": 3, "minute": 8}
